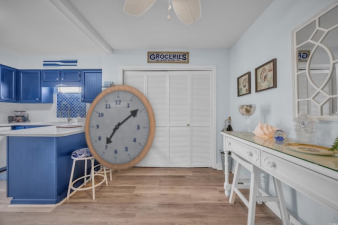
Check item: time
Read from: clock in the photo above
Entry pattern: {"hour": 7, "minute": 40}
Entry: {"hour": 7, "minute": 9}
